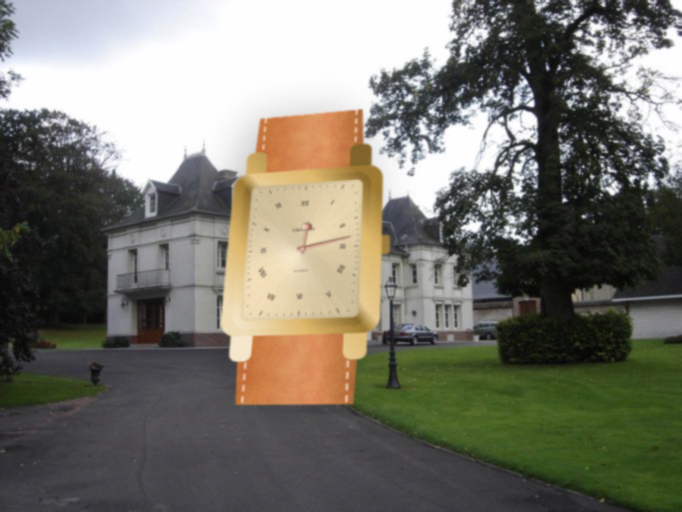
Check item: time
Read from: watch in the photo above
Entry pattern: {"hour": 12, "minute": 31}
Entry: {"hour": 12, "minute": 13}
